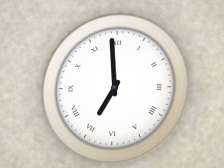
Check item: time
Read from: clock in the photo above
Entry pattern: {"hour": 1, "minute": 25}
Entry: {"hour": 6, "minute": 59}
